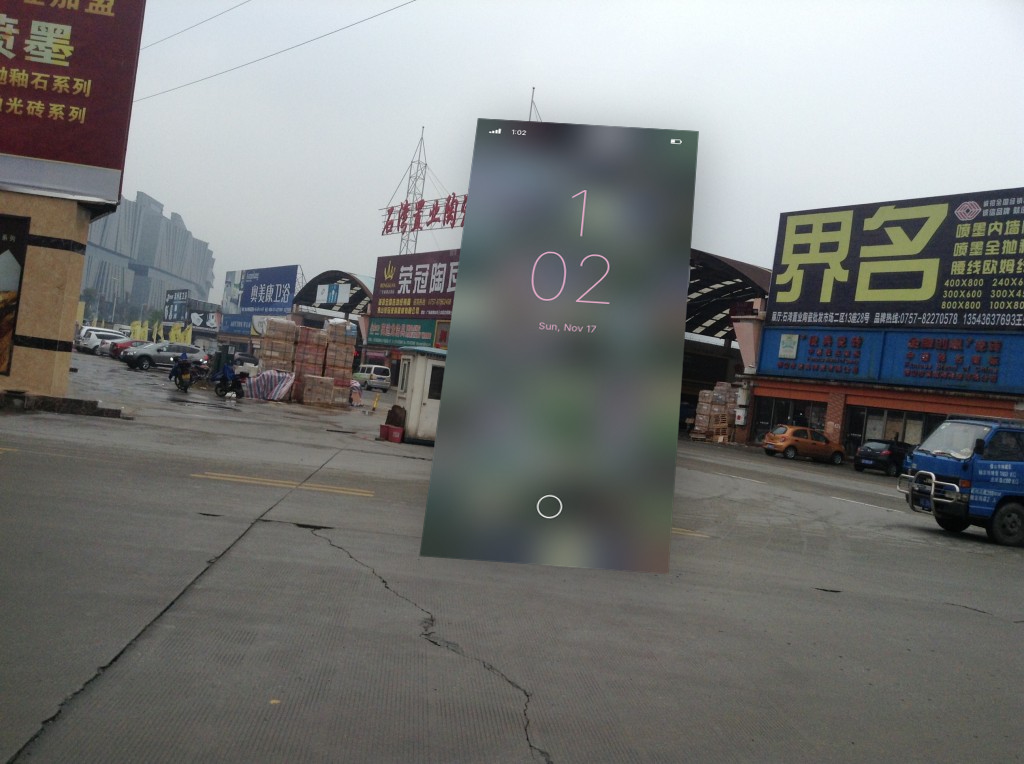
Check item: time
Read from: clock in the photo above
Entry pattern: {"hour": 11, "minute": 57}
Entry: {"hour": 1, "minute": 2}
